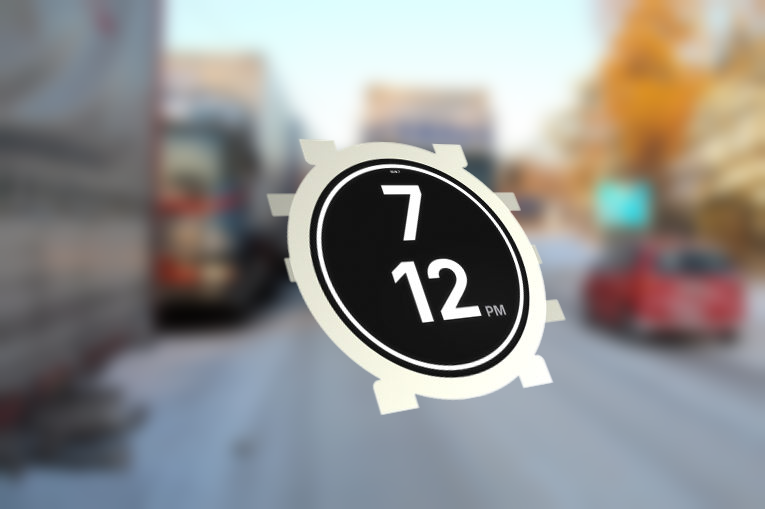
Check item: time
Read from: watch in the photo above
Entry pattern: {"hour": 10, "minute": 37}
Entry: {"hour": 7, "minute": 12}
